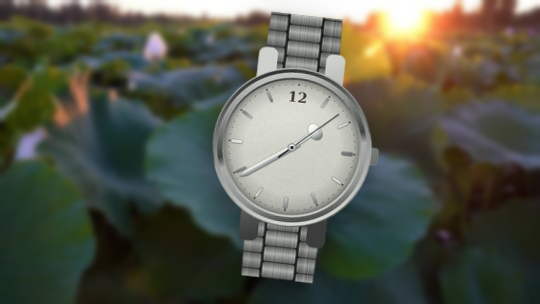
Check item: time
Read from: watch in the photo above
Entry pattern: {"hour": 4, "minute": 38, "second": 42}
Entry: {"hour": 1, "minute": 39, "second": 8}
